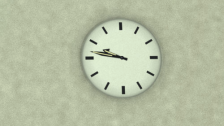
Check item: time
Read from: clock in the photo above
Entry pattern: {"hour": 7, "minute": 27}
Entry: {"hour": 9, "minute": 47}
